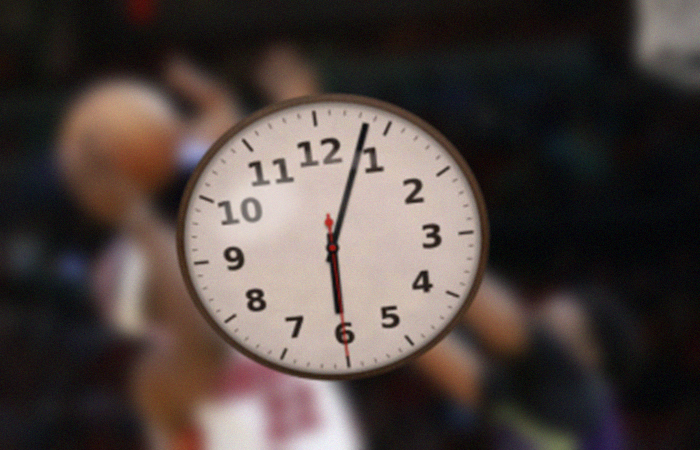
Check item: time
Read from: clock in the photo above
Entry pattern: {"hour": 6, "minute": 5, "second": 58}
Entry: {"hour": 6, "minute": 3, "second": 30}
